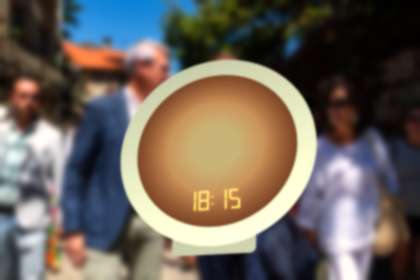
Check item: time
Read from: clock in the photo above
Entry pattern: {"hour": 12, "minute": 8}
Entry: {"hour": 18, "minute": 15}
